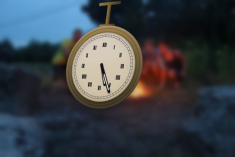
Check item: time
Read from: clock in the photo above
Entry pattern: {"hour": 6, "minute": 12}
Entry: {"hour": 5, "minute": 26}
